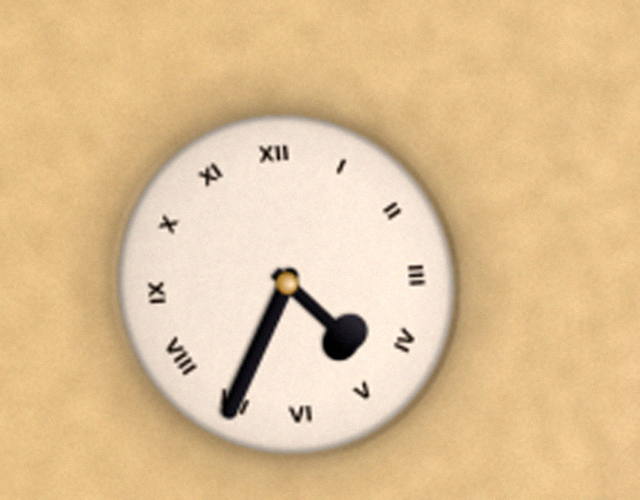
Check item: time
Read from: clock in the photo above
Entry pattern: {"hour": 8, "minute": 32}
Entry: {"hour": 4, "minute": 35}
